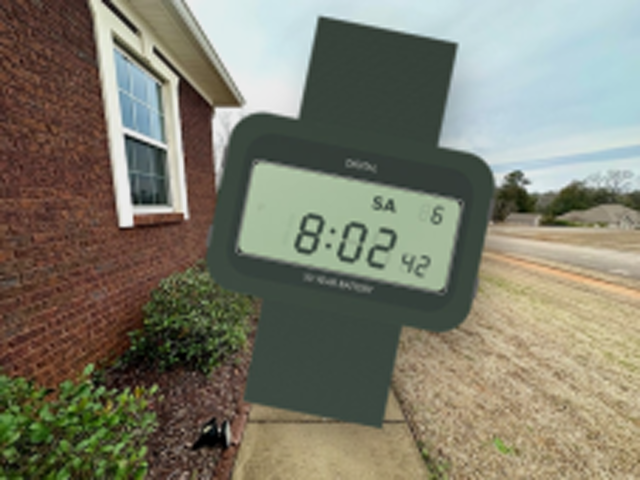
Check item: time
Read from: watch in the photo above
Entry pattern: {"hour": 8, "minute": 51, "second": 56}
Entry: {"hour": 8, "minute": 2, "second": 42}
